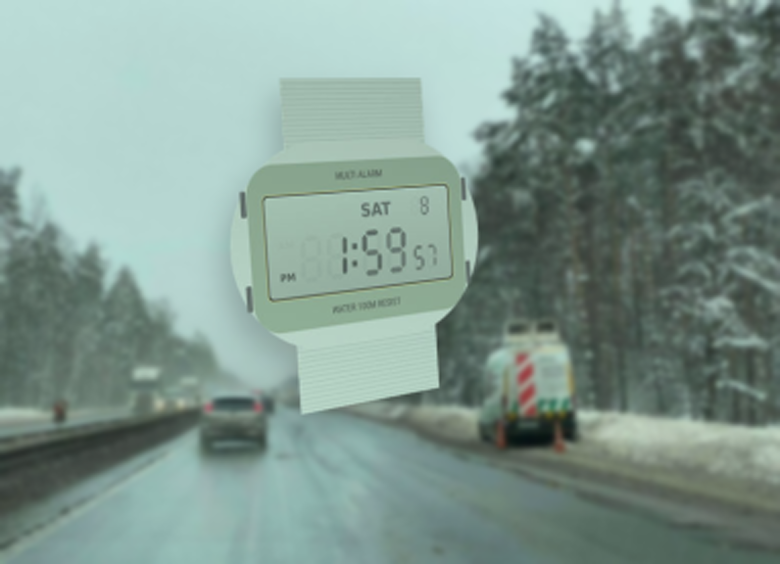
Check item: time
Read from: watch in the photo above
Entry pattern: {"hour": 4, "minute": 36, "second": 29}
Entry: {"hour": 1, "minute": 59, "second": 57}
